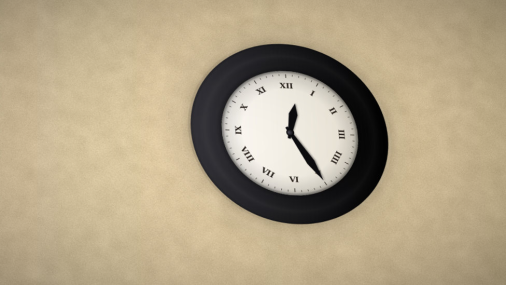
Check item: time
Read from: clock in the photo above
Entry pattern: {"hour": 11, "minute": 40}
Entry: {"hour": 12, "minute": 25}
